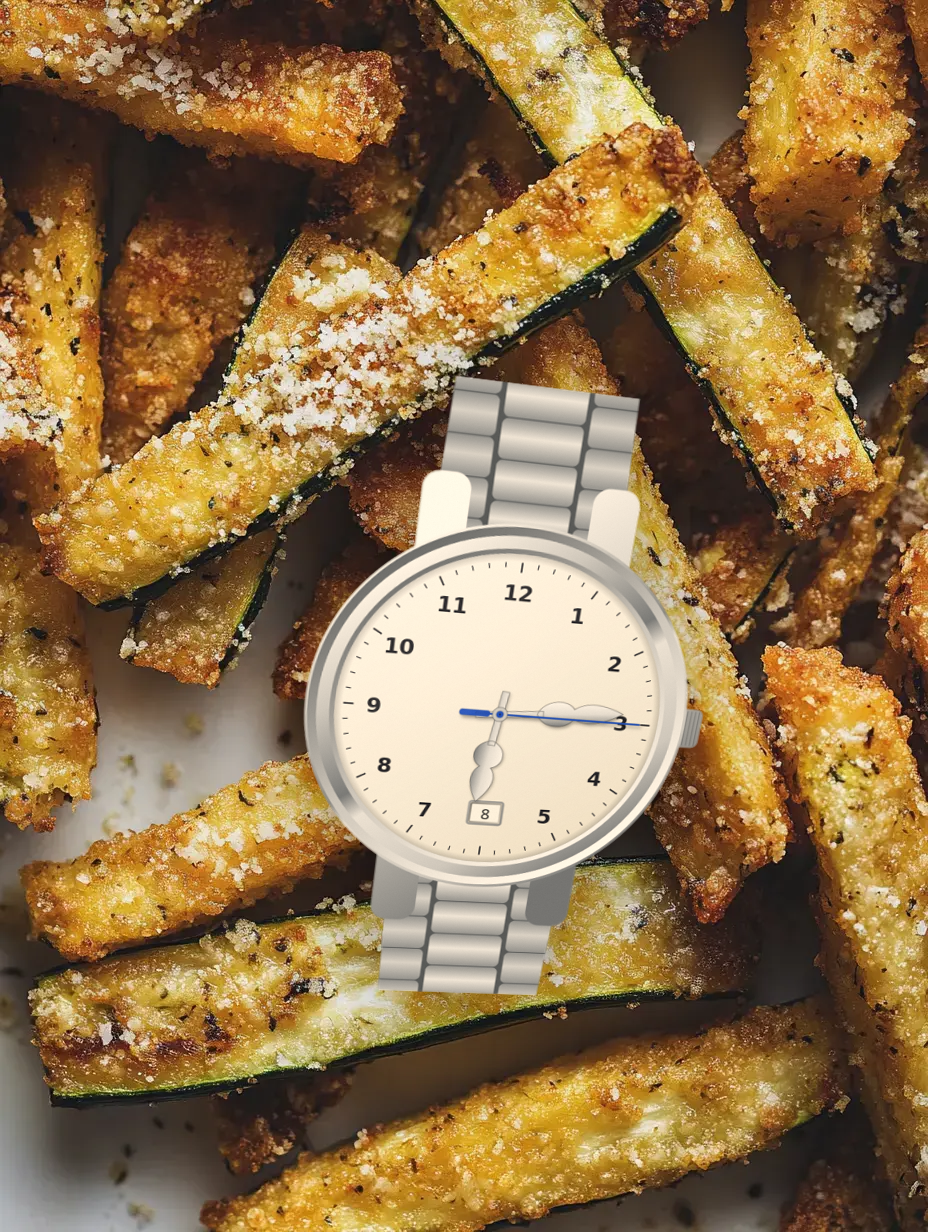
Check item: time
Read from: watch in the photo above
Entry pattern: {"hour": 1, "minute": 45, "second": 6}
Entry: {"hour": 6, "minute": 14, "second": 15}
